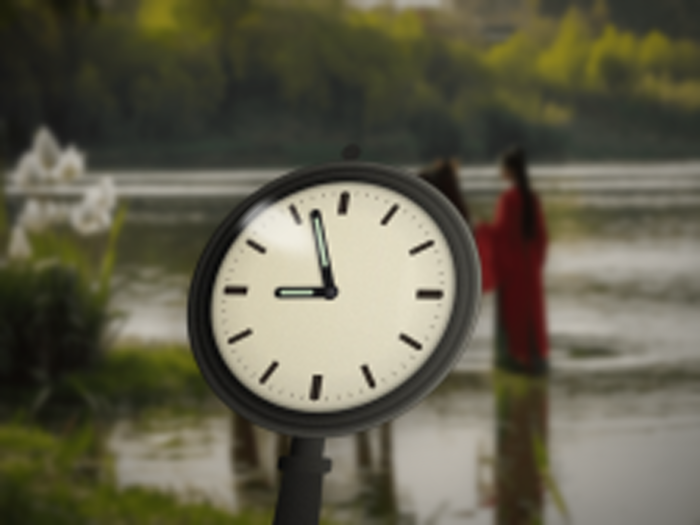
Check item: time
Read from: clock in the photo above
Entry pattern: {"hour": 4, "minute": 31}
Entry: {"hour": 8, "minute": 57}
